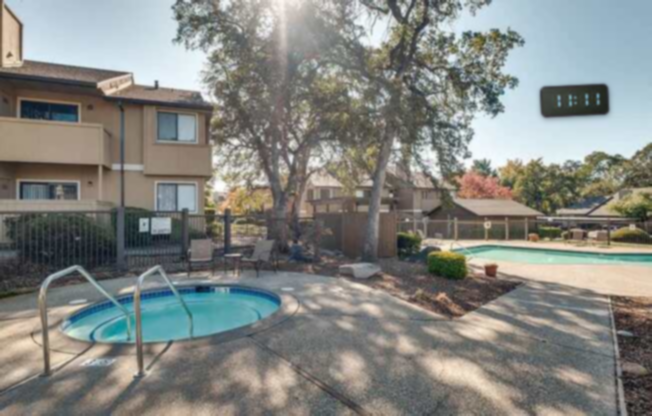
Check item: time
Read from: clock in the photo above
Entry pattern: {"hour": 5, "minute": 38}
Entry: {"hour": 11, "minute": 11}
